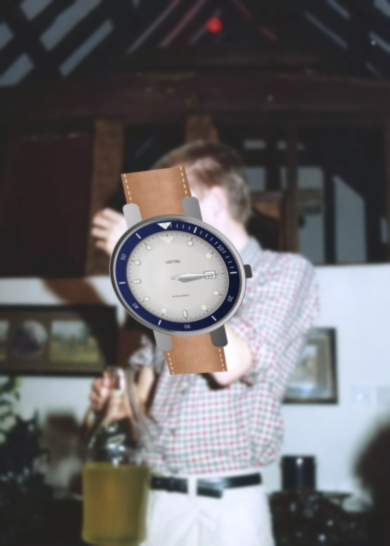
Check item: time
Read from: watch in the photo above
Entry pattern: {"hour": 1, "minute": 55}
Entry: {"hour": 3, "minute": 15}
